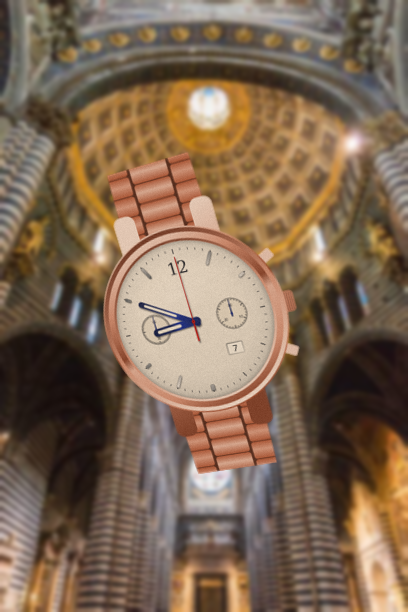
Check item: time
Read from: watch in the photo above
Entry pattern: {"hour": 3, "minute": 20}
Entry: {"hour": 8, "minute": 50}
